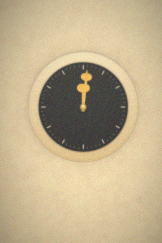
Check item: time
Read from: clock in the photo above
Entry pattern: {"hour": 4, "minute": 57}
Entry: {"hour": 12, "minute": 1}
